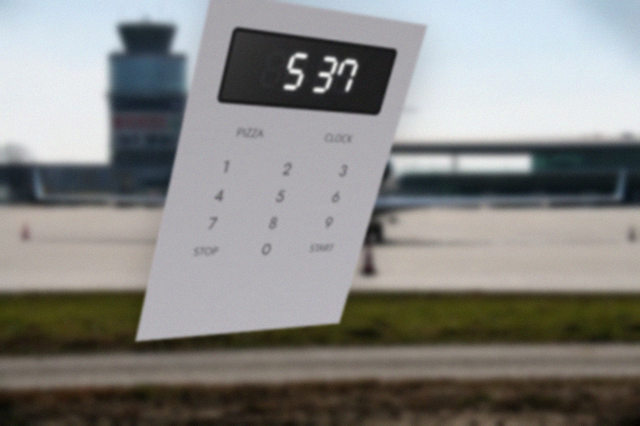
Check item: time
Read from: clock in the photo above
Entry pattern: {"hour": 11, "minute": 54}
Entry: {"hour": 5, "minute": 37}
